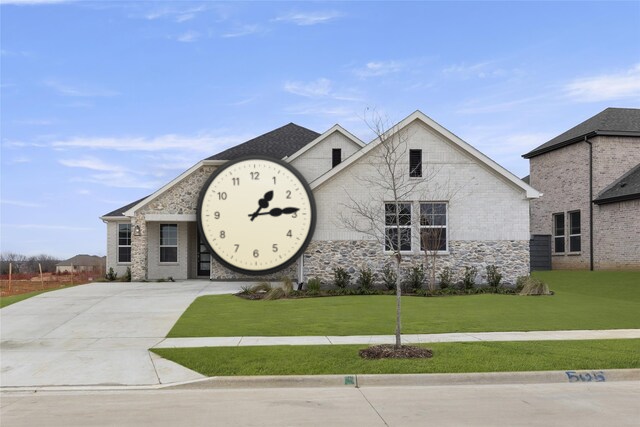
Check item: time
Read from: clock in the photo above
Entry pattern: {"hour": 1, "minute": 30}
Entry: {"hour": 1, "minute": 14}
